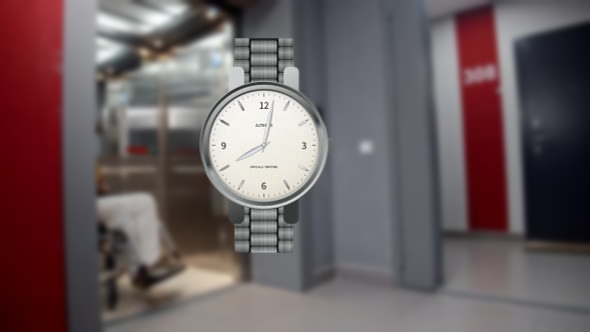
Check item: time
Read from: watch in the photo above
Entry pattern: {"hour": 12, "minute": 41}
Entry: {"hour": 8, "minute": 2}
